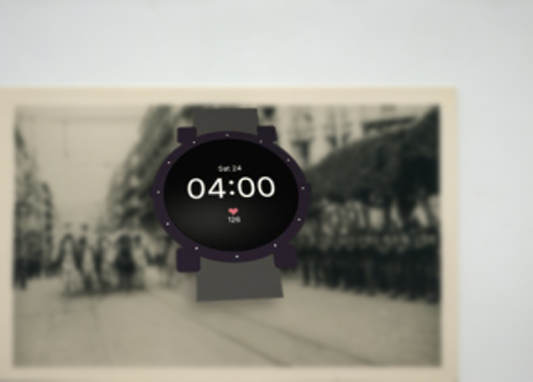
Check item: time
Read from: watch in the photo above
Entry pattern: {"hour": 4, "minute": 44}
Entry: {"hour": 4, "minute": 0}
